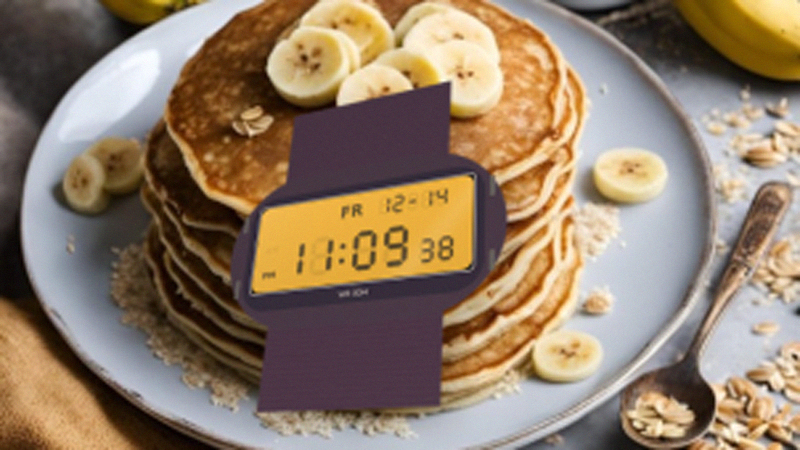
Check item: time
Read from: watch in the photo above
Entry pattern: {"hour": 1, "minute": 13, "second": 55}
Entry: {"hour": 11, "minute": 9, "second": 38}
